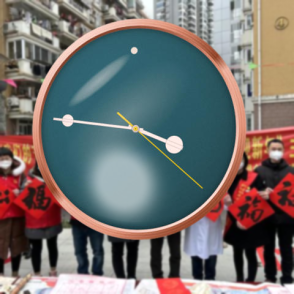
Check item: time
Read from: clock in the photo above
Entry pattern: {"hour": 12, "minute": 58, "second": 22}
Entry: {"hour": 3, "minute": 46, "second": 22}
